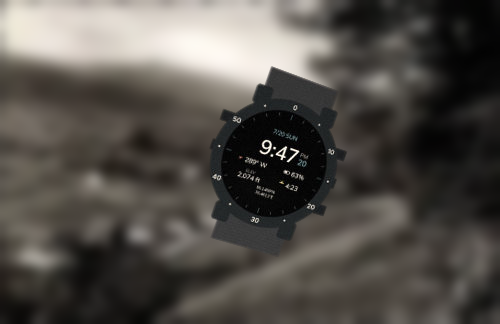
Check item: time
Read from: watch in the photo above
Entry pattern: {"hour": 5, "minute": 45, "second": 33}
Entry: {"hour": 9, "minute": 47, "second": 20}
